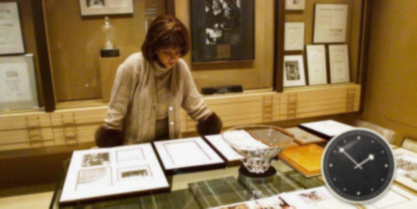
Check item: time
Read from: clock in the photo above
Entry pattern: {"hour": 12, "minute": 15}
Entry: {"hour": 1, "minute": 52}
